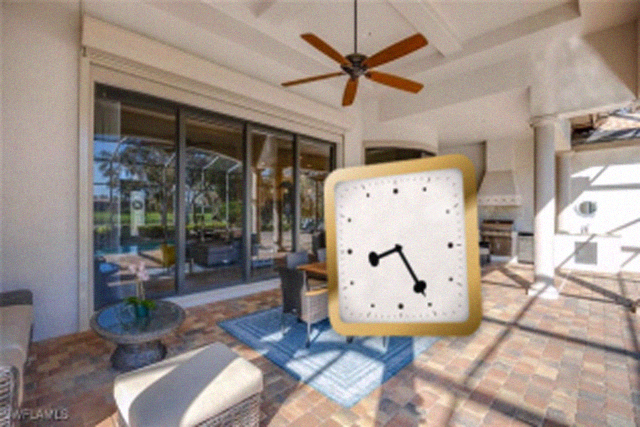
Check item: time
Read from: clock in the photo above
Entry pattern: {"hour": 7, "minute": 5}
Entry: {"hour": 8, "minute": 25}
